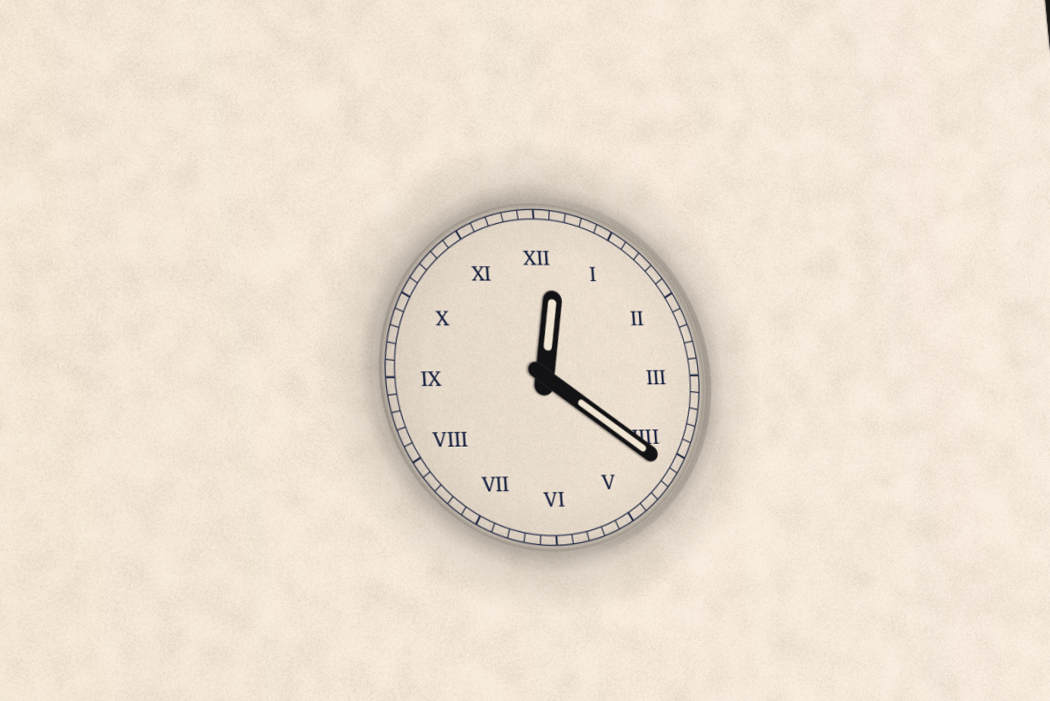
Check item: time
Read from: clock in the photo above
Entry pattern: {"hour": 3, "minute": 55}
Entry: {"hour": 12, "minute": 21}
